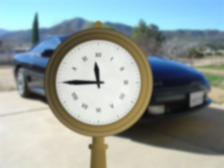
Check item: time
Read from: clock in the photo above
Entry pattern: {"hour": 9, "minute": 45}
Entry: {"hour": 11, "minute": 45}
